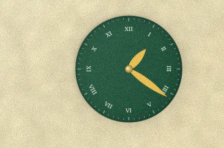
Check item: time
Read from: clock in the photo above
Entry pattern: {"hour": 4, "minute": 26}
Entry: {"hour": 1, "minute": 21}
